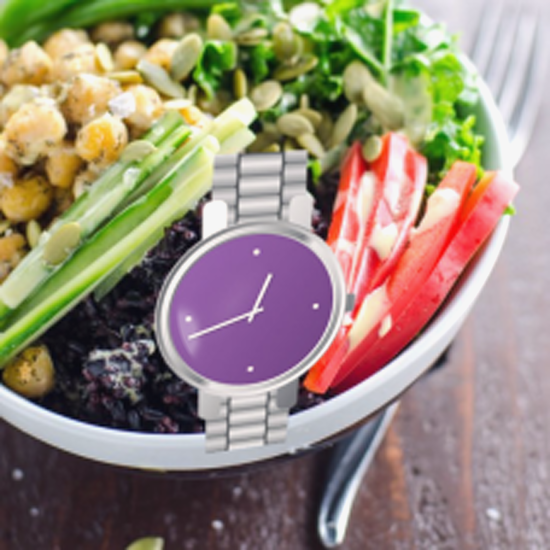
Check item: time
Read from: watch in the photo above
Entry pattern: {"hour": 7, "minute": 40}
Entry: {"hour": 12, "minute": 42}
